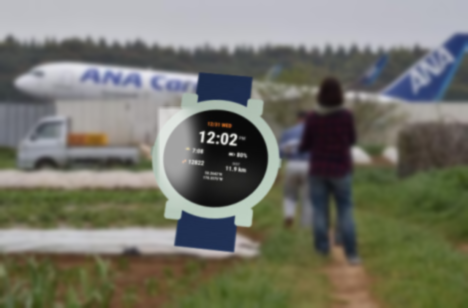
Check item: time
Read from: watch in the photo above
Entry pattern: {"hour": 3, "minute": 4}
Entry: {"hour": 12, "minute": 2}
